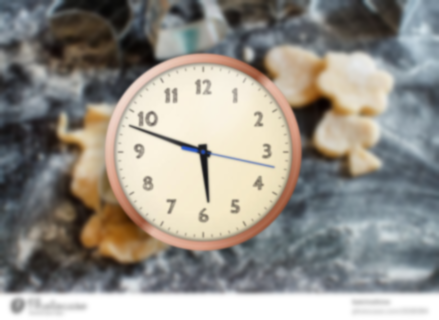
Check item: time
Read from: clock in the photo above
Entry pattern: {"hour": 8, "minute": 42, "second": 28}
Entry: {"hour": 5, "minute": 48, "second": 17}
